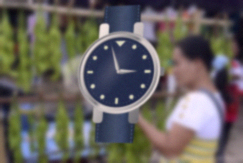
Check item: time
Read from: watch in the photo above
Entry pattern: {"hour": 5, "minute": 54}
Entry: {"hour": 2, "minute": 57}
